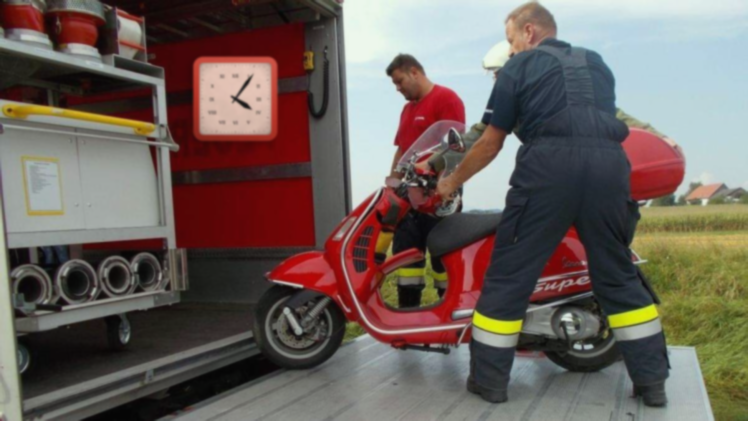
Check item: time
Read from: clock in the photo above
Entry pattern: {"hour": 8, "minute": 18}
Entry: {"hour": 4, "minute": 6}
